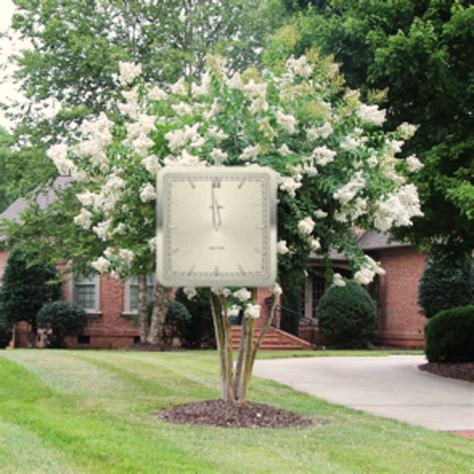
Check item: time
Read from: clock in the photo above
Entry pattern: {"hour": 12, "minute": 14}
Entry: {"hour": 11, "minute": 59}
